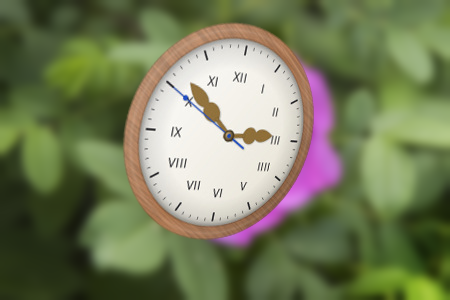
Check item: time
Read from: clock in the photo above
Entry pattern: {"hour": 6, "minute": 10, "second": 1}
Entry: {"hour": 2, "minute": 51, "second": 50}
